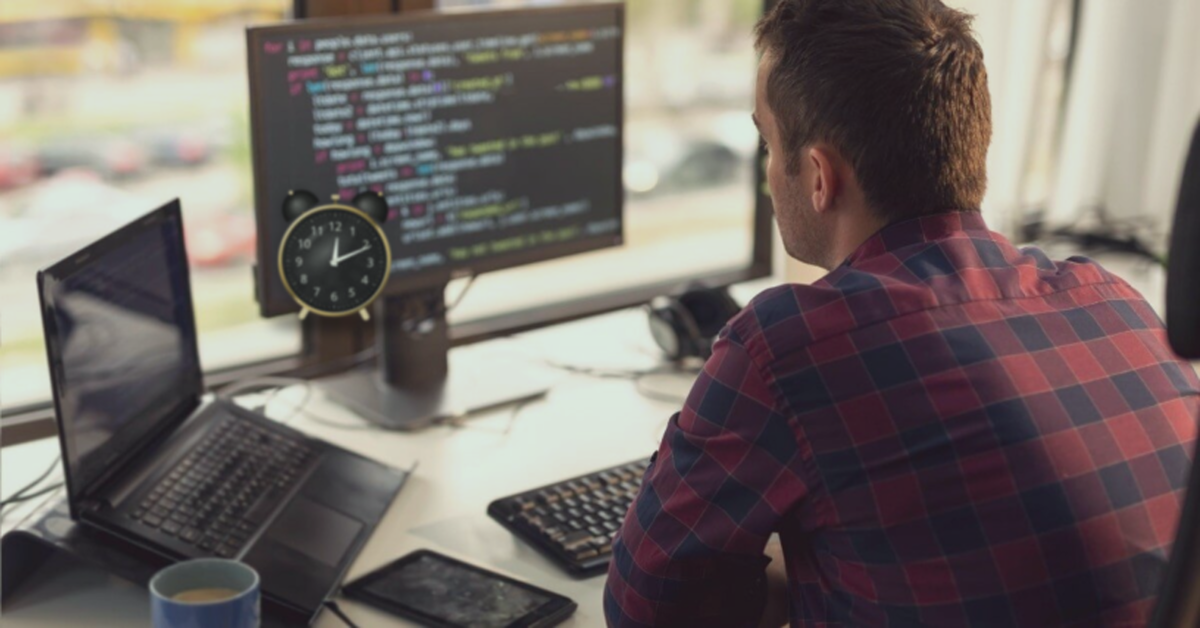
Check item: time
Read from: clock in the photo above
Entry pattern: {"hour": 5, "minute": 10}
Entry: {"hour": 12, "minute": 11}
